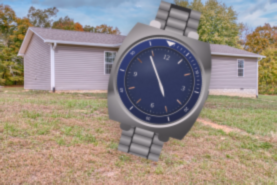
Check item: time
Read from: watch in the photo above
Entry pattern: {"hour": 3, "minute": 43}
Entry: {"hour": 4, "minute": 54}
